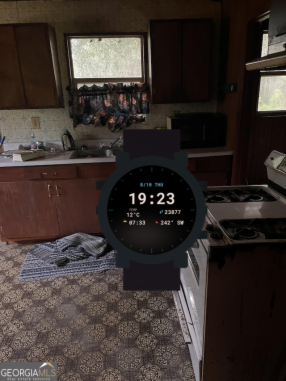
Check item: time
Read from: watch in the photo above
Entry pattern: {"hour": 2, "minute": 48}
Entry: {"hour": 19, "minute": 23}
